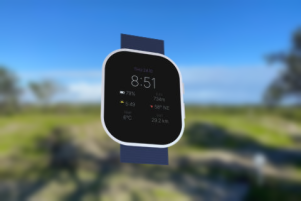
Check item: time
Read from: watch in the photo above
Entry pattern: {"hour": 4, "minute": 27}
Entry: {"hour": 8, "minute": 51}
